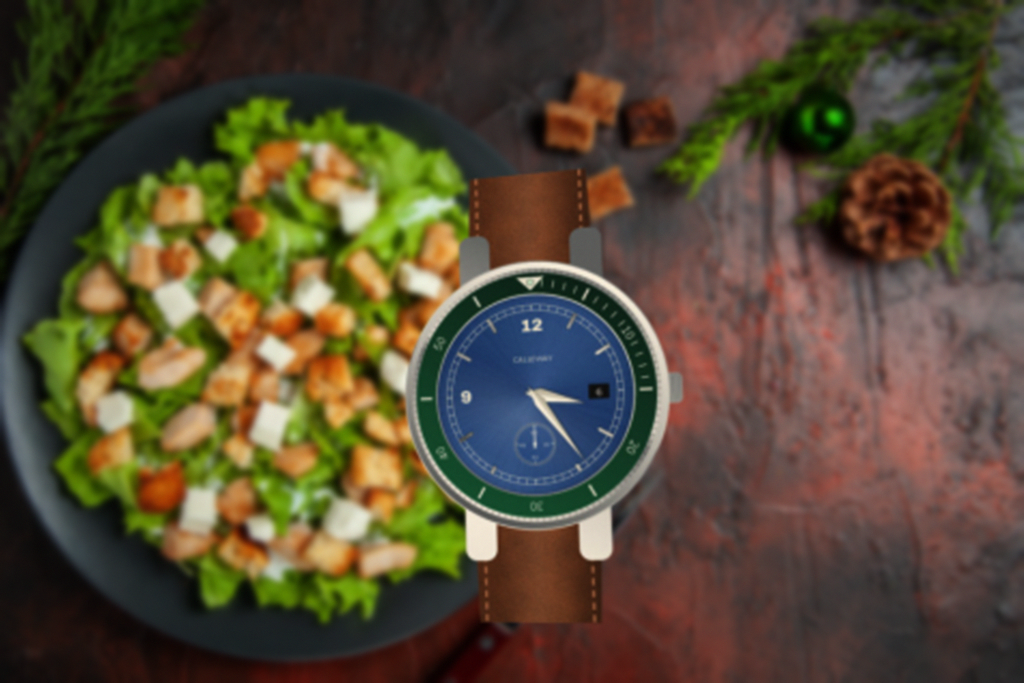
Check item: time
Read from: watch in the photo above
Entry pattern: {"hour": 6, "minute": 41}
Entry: {"hour": 3, "minute": 24}
